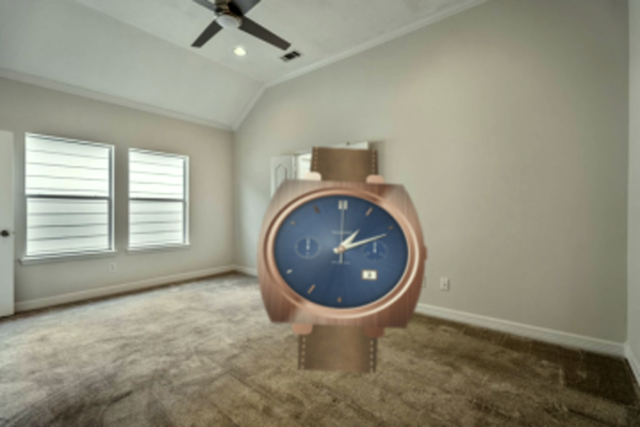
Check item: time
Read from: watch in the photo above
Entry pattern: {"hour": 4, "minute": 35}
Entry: {"hour": 1, "minute": 11}
